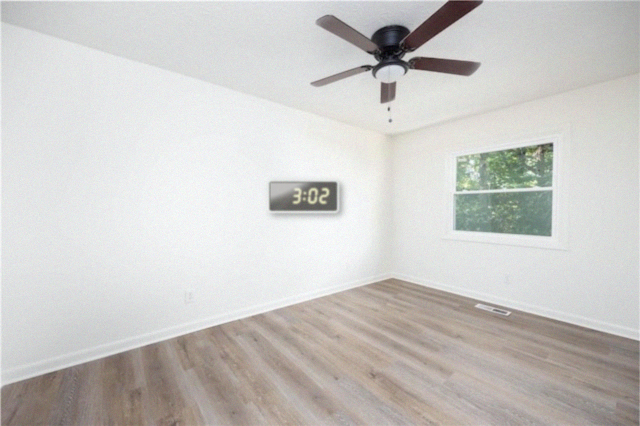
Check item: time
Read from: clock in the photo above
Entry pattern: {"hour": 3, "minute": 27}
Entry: {"hour": 3, "minute": 2}
